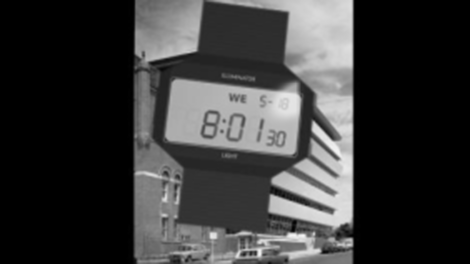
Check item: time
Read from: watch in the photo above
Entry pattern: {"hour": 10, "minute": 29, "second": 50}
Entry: {"hour": 8, "minute": 1, "second": 30}
